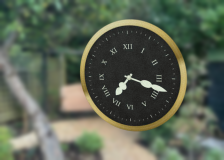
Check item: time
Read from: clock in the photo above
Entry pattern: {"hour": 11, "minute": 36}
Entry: {"hour": 7, "minute": 18}
